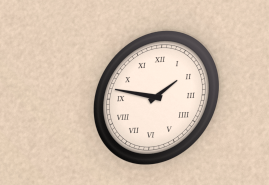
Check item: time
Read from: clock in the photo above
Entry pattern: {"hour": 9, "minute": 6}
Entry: {"hour": 1, "minute": 47}
